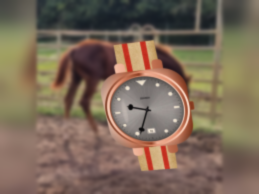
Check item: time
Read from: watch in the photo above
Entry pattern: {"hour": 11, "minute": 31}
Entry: {"hour": 9, "minute": 34}
